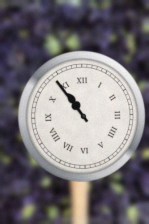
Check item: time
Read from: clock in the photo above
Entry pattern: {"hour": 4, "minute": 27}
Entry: {"hour": 10, "minute": 54}
